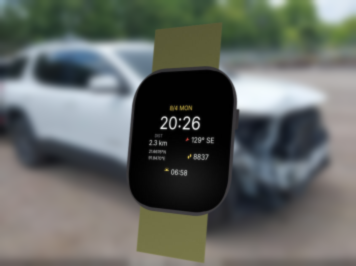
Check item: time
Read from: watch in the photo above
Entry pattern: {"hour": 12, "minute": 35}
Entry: {"hour": 20, "minute": 26}
